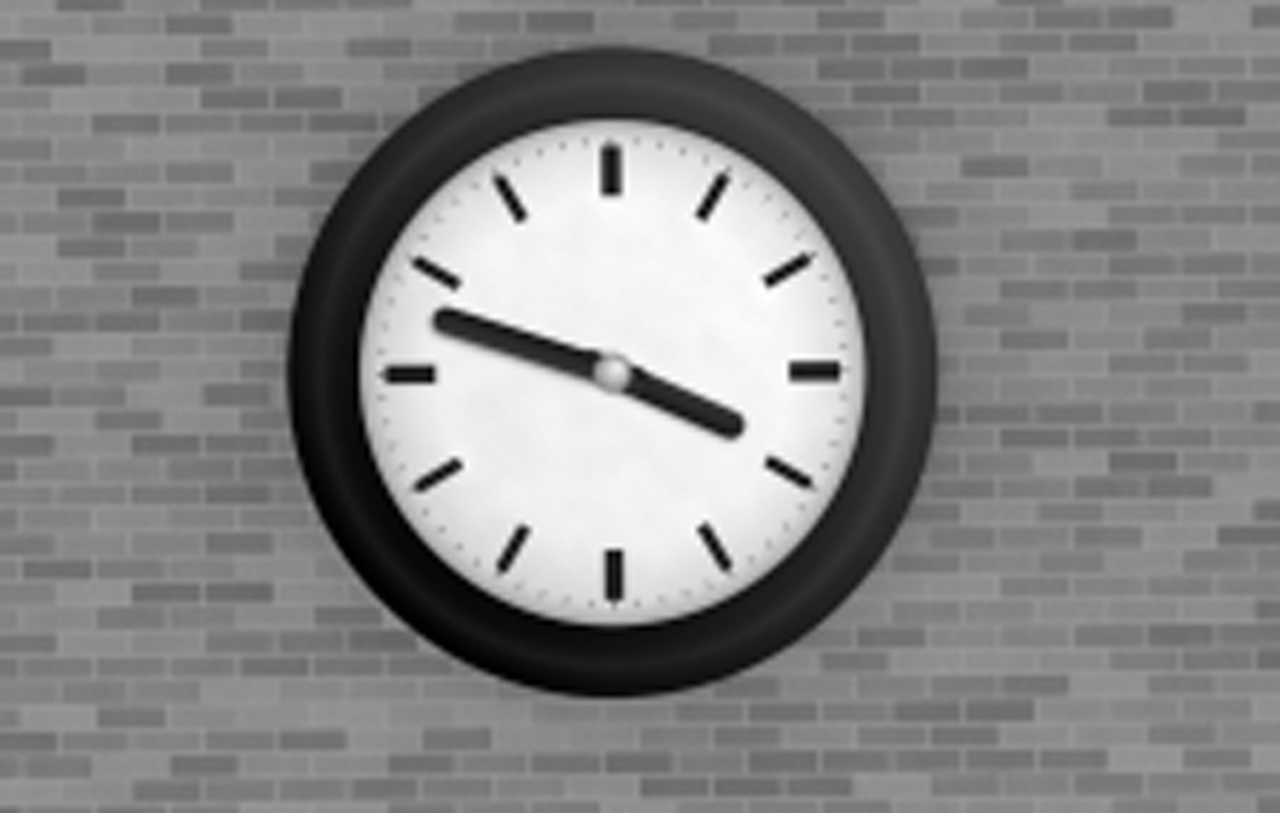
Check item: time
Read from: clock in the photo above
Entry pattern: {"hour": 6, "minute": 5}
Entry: {"hour": 3, "minute": 48}
